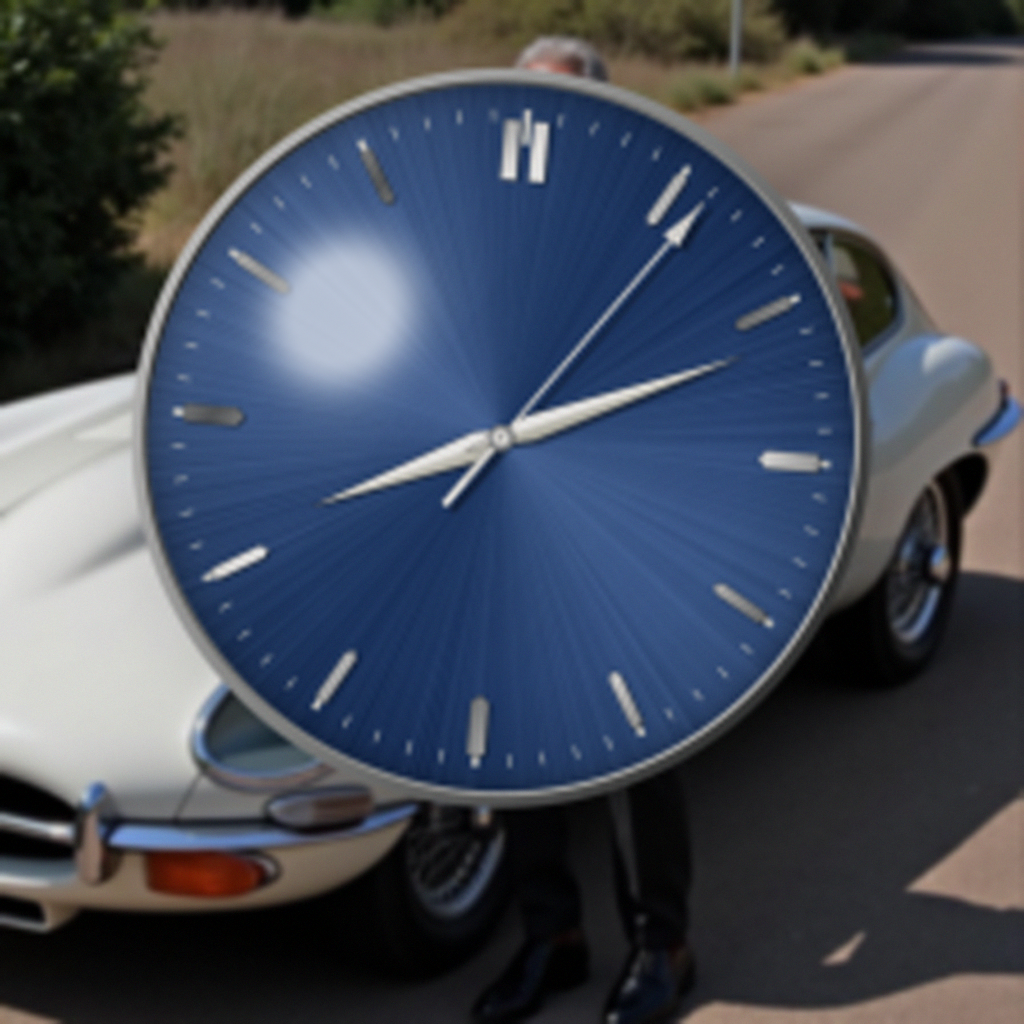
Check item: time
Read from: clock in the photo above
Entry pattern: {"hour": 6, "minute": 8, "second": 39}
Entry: {"hour": 8, "minute": 11, "second": 6}
